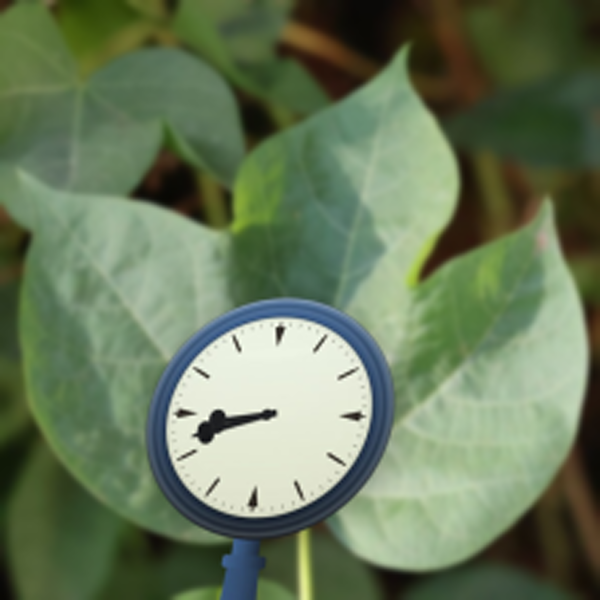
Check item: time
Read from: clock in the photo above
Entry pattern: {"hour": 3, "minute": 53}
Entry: {"hour": 8, "minute": 42}
